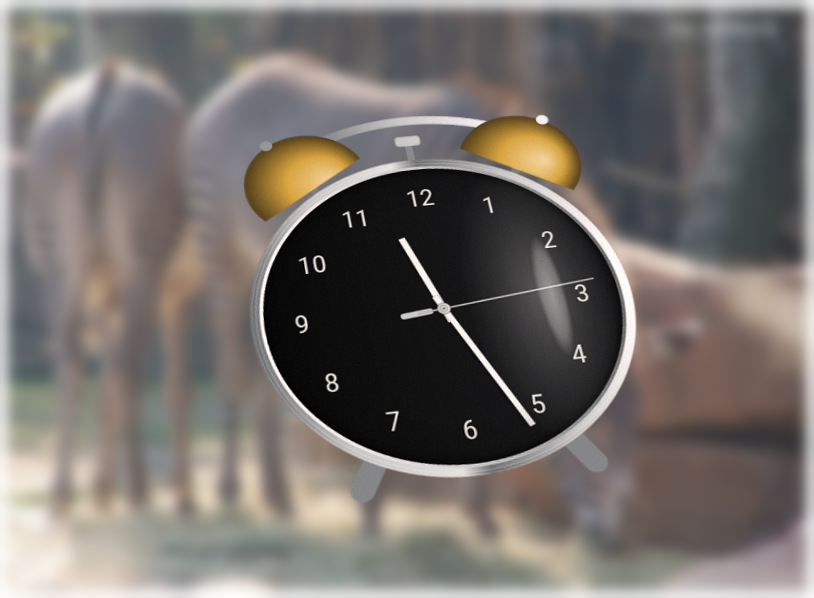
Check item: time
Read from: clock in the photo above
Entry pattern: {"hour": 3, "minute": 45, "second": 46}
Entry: {"hour": 11, "minute": 26, "second": 14}
